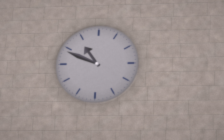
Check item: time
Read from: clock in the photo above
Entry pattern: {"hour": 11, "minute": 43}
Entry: {"hour": 10, "minute": 49}
